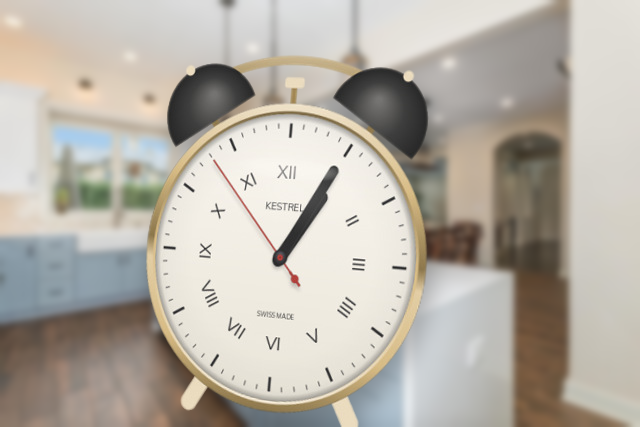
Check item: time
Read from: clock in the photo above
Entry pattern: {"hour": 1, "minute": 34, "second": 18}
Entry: {"hour": 1, "minute": 4, "second": 53}
